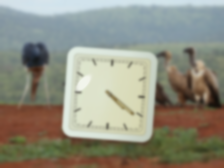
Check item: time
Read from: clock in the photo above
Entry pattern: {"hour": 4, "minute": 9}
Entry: {"hour": 4, "minute": 21}
